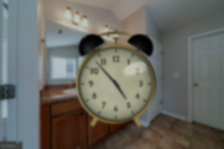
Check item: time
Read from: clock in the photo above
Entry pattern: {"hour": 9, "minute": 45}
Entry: {"hour": 4, "minute": 53}
